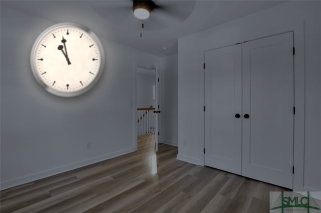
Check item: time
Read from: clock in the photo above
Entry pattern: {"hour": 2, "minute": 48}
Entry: {"hour": 10, "minute": 58}
